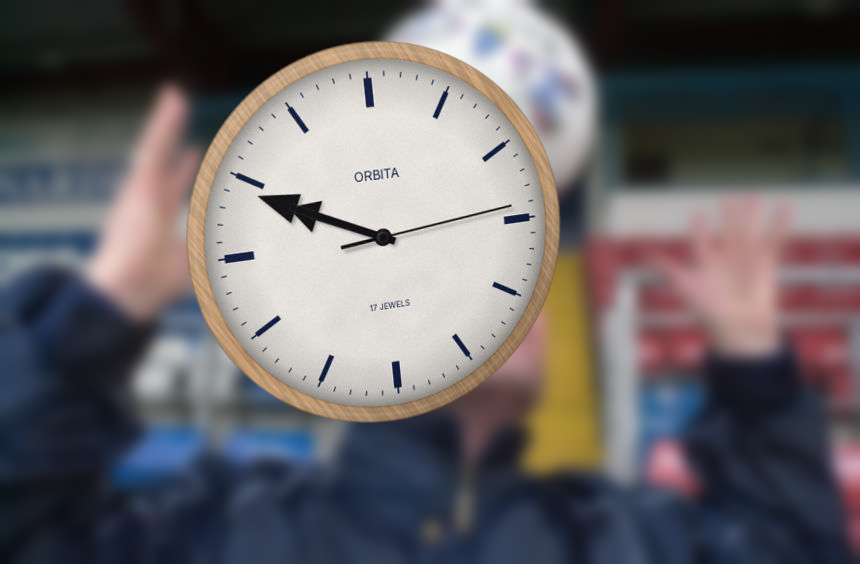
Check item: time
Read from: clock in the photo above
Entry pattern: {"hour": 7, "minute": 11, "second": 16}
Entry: {"hour": 9, "minute": 49, "second": 14}
